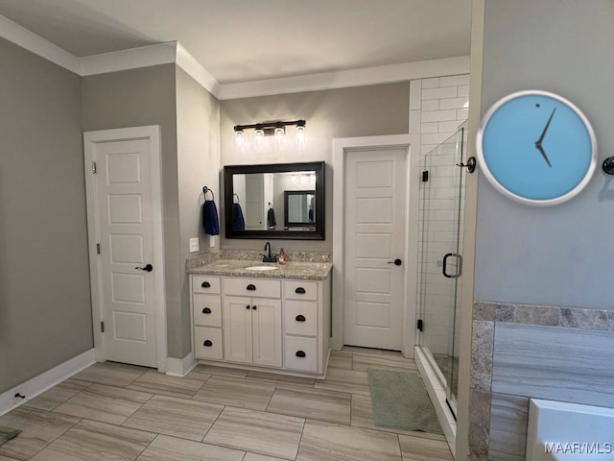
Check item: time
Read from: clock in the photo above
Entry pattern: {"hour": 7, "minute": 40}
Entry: {"hour": 5, "minute": 4}
